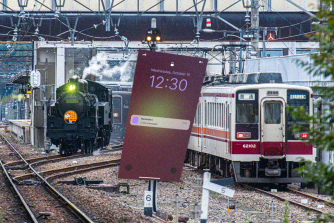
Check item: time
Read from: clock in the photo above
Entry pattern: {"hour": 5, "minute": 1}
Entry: {"hour": 12, "minute": 30}
